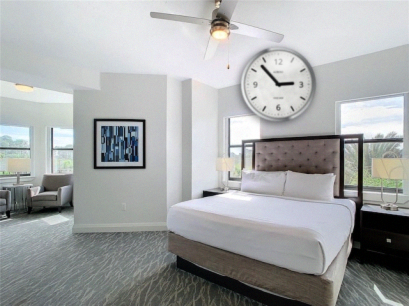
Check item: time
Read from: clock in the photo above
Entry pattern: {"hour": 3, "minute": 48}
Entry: {"hour": 2, "minute": 53}
